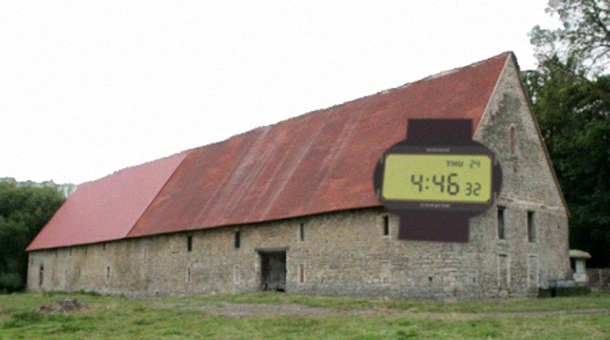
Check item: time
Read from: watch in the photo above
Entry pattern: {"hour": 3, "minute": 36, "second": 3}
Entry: {"hour": 4, "minute": 46, "second": 32}
